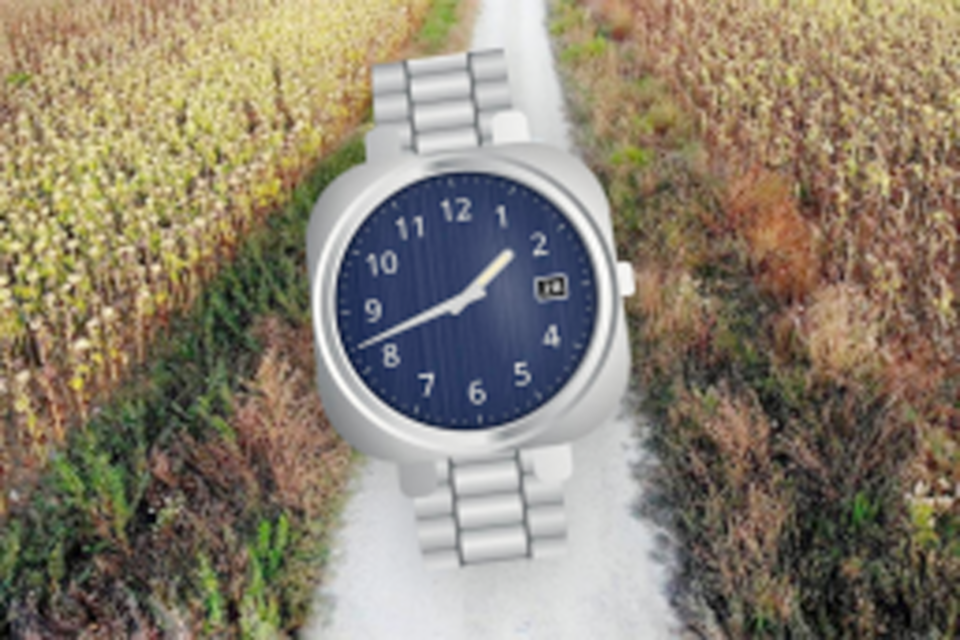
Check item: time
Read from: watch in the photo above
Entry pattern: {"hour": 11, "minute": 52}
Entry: {"hour": 1, "minute": 42}
